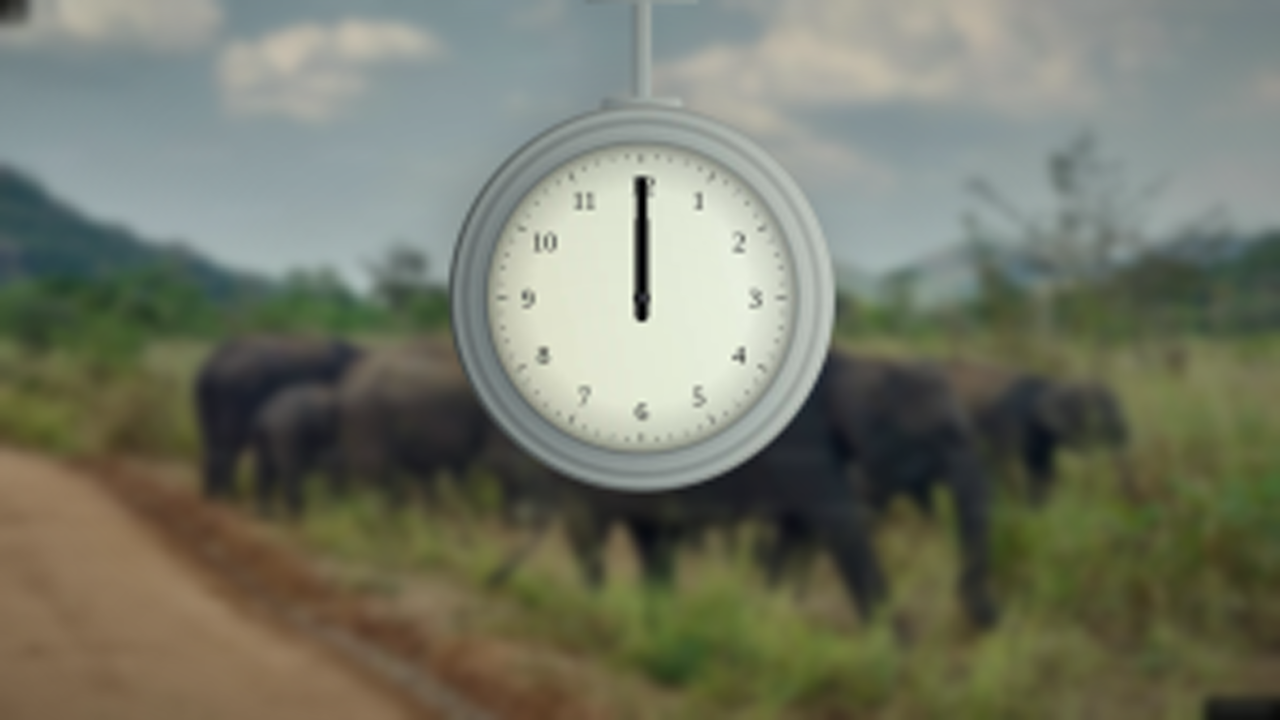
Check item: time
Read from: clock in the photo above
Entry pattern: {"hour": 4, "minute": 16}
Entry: {"hour": 12, "minute": 0}
